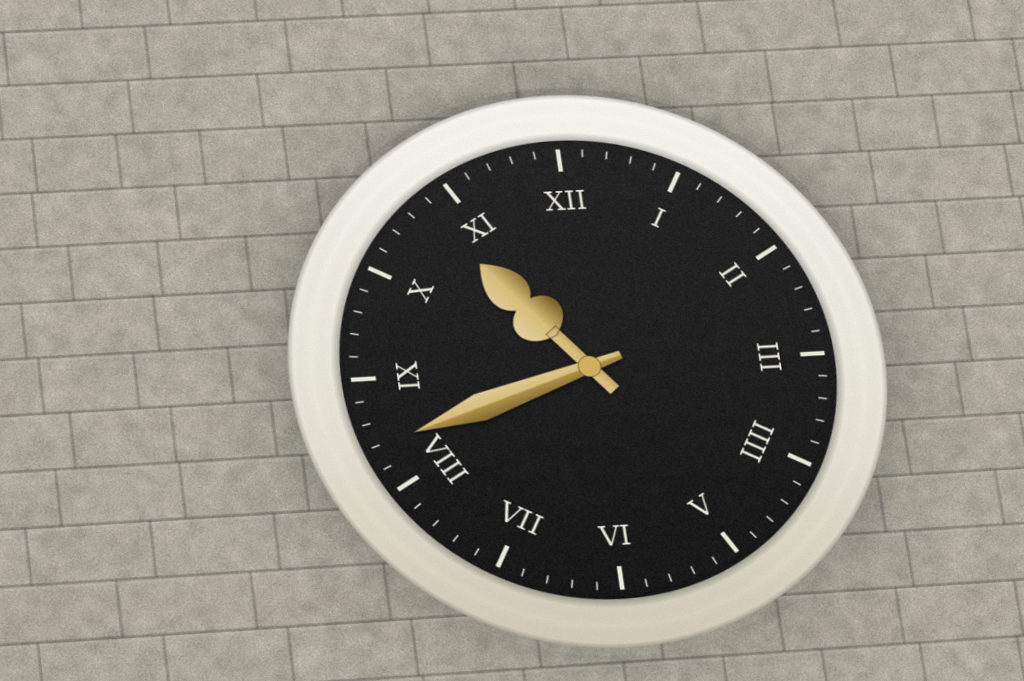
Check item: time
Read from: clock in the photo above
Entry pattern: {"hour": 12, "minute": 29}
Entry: {"hour": 10, "minute": 42}
